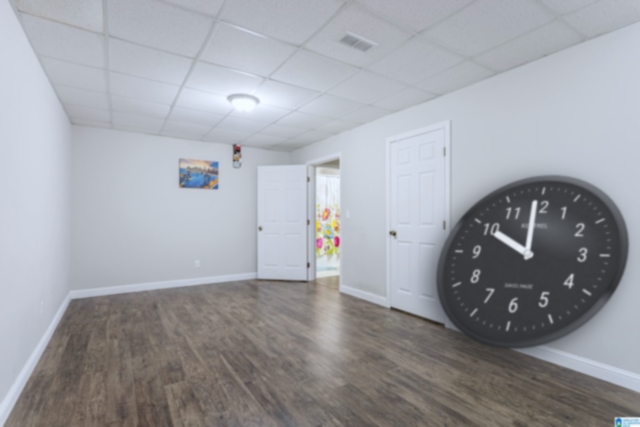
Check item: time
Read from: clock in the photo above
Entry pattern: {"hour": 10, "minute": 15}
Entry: {"hour": 9, "minute": 59}
